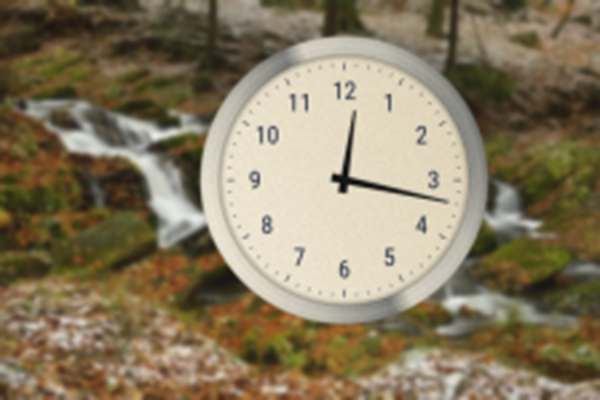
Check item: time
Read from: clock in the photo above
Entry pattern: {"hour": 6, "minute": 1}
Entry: {"hour": 12, "minute": 17}
